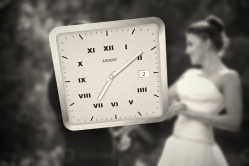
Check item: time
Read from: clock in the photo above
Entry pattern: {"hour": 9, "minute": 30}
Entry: {"hour": 7, "minute": 9}
